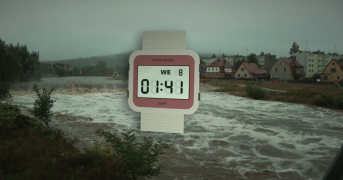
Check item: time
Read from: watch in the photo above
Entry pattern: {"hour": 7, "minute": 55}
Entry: {"hour": 1, "minute": 41}
